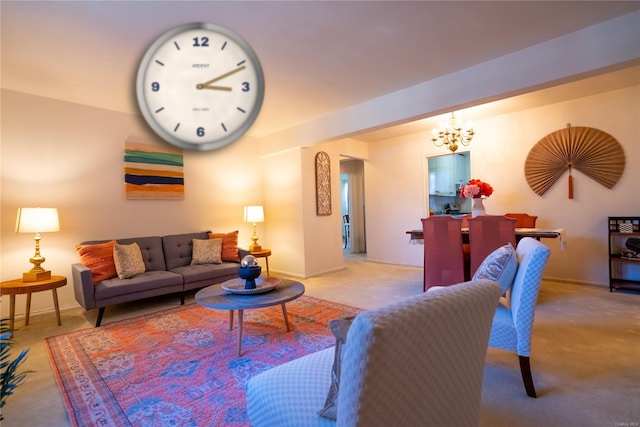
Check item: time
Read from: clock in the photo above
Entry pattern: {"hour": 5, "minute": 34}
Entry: {"hour": 3, "minute": 11}
